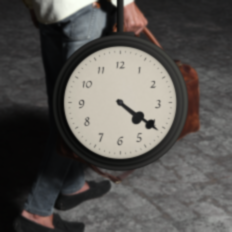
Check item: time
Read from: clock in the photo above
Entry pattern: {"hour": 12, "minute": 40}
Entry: {"hour": 4, "minute": 21}
